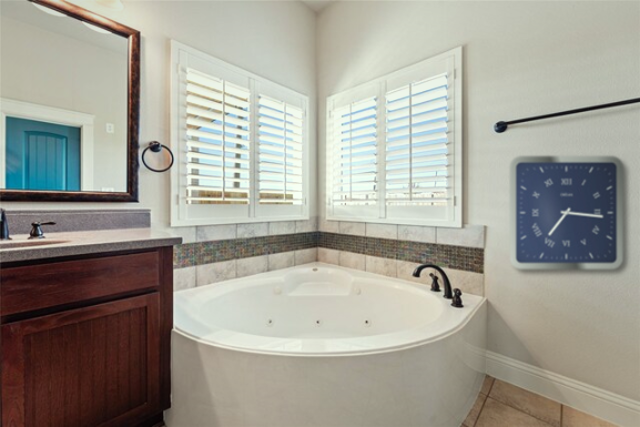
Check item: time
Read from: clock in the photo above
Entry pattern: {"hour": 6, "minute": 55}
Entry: {"hour": 7, "minute": 16}
